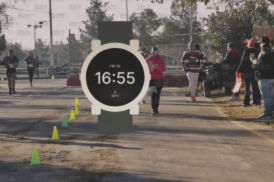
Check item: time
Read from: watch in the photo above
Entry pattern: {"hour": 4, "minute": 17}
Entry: {"hour": 16, "minute": 55}
